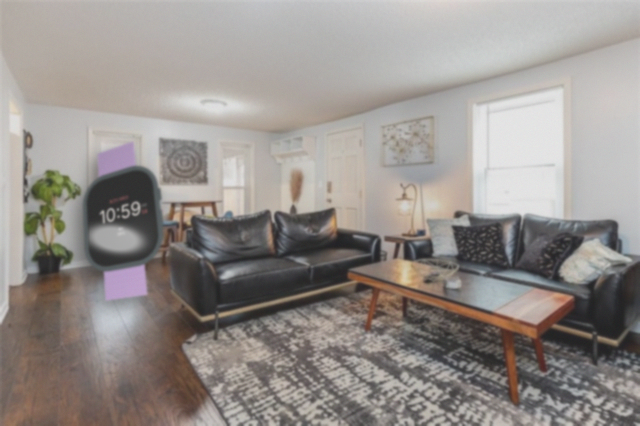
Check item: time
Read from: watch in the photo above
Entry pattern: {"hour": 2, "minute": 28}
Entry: {"hour": 10, "minute": 59}
